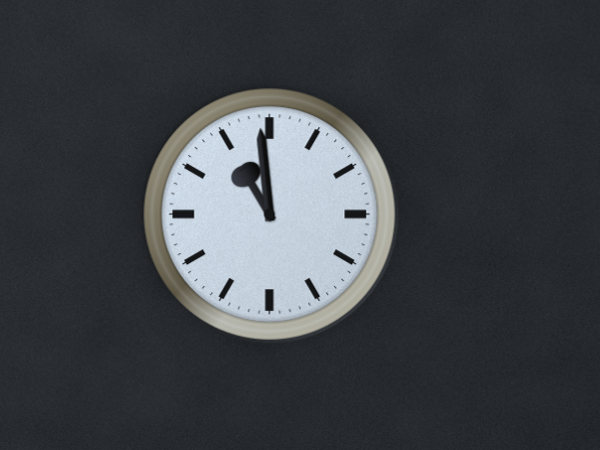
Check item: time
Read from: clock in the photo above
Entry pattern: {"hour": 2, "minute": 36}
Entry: {"hour": 10, "minute": 59}
